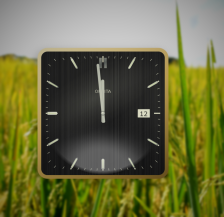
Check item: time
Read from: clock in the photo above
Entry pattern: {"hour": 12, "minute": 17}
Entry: {"hour": 11, "minute": 59}
